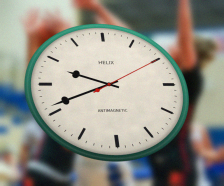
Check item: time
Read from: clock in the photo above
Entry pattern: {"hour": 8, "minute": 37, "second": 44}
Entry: {"hour": 9, "minute": 41, "second": 10}
